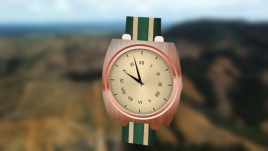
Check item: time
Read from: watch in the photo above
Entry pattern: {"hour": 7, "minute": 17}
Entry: {"hour": 9, "minute": 57}
